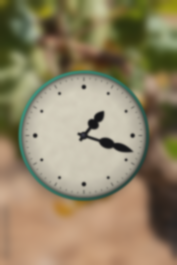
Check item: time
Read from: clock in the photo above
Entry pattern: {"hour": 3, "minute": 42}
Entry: {"hour": 1, "minute": 18}
